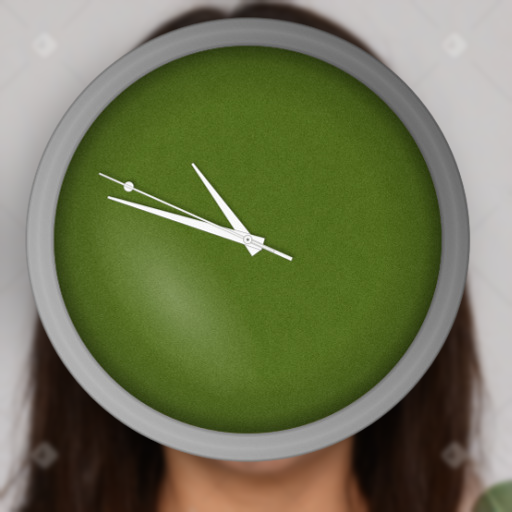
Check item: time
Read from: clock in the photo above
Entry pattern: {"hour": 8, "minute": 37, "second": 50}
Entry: {"hour": 10, "minute": 47, "second": 49}
